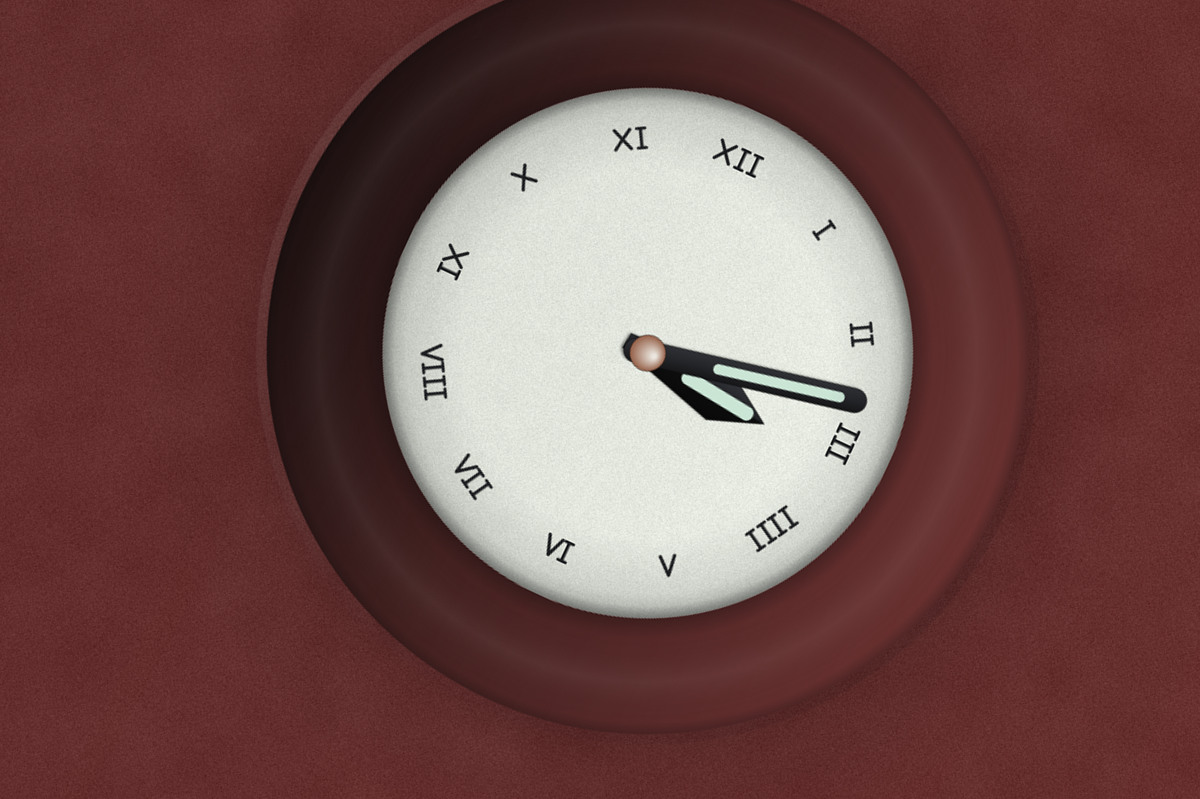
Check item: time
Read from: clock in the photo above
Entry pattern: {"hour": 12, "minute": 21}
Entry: {"hour": 3, "minute": 13}
